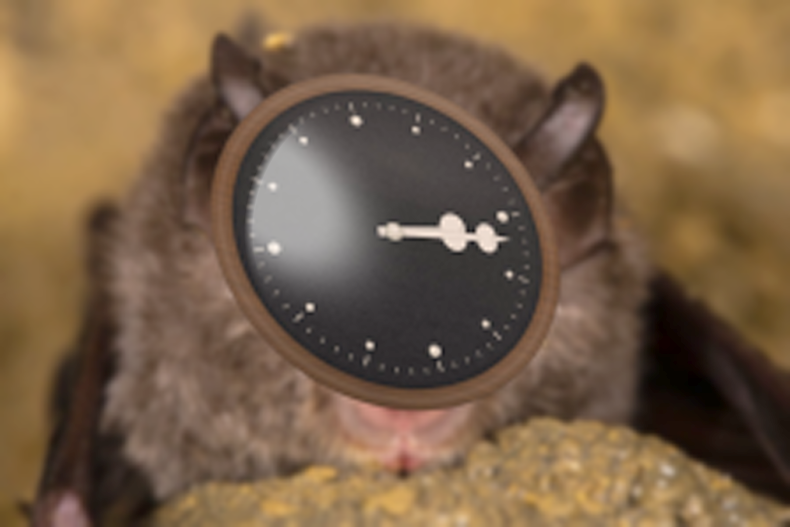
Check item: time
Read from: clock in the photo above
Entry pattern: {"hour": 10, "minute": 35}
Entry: {"hour": 3, "minute": 17}
